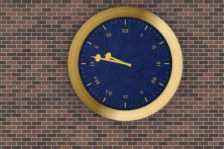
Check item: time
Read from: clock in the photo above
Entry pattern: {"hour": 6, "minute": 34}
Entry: {"hour": 9, "minute": 47}
